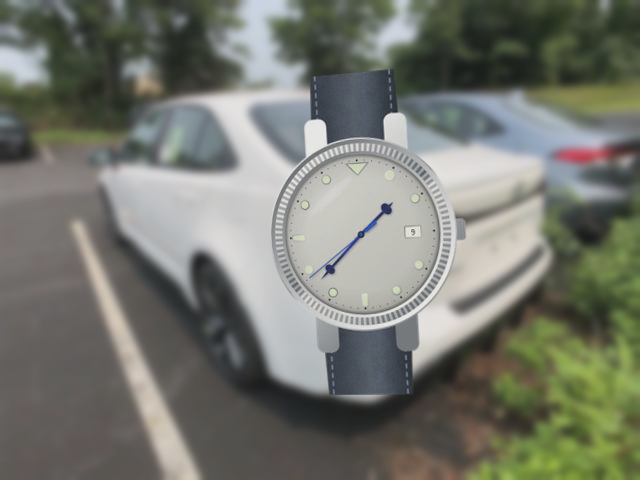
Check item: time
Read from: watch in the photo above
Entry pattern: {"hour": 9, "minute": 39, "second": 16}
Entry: {"hour": 1, "minute": 37, "second": 39}
